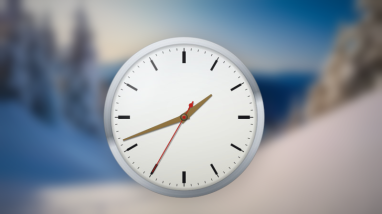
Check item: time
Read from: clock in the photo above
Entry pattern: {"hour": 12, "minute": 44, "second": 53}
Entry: {"hour": 1, "minute": 41, "second": 35}
